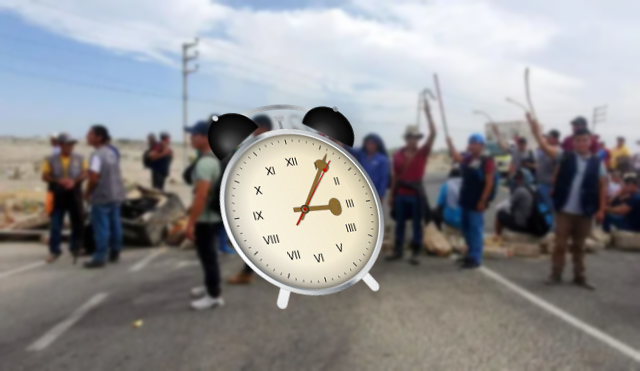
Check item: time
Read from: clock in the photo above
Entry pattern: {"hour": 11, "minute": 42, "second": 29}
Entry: {"hour": 3, "minute": 6, "second": 7}
